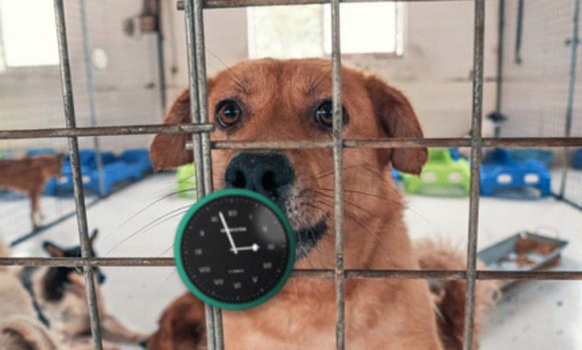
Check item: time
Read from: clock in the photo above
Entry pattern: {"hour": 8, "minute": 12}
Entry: {"hour": 2, "minute": 57}
